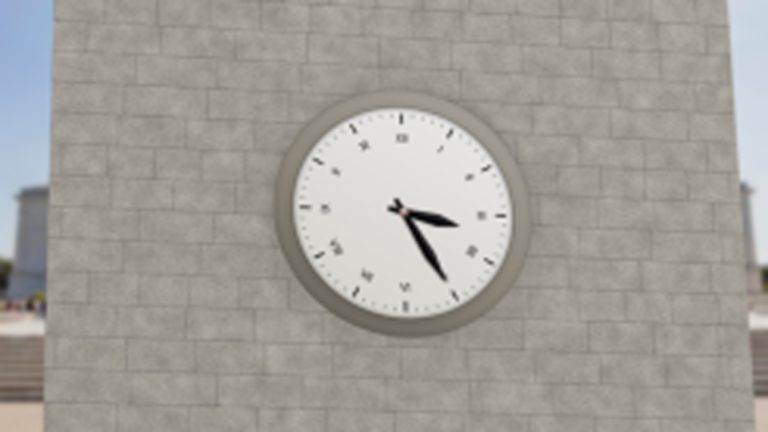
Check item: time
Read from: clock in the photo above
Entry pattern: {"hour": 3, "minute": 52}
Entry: {"hour": 3, "minute": 25}
